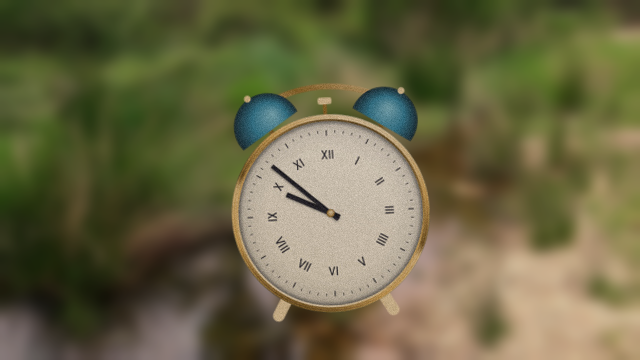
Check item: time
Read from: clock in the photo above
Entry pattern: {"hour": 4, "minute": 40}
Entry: {"hour": 9, "minute": 52}
